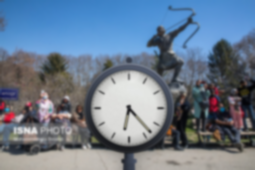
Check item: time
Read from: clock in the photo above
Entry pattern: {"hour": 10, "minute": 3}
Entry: {"hour": 6, "minute": 23}
